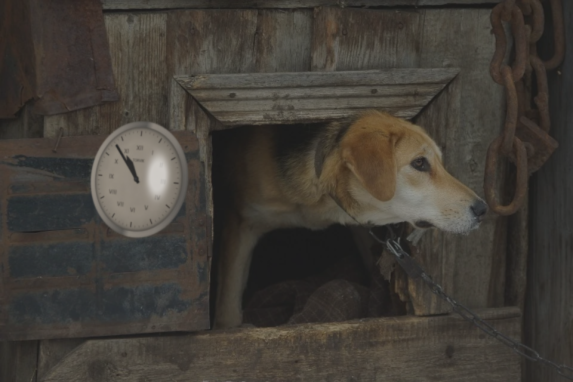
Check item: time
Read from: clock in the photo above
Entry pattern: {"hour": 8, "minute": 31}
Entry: {"hour": 10, "minute": 53}
